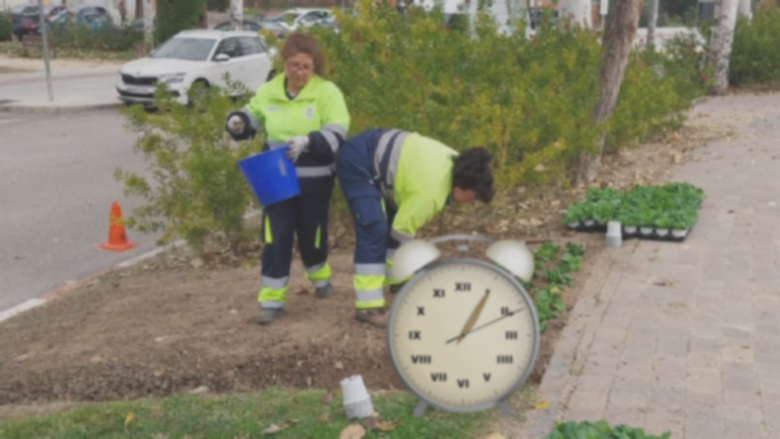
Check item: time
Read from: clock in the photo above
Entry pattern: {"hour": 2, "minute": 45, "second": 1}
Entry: {"hour": 1, "minute": 5, "second": 11}
